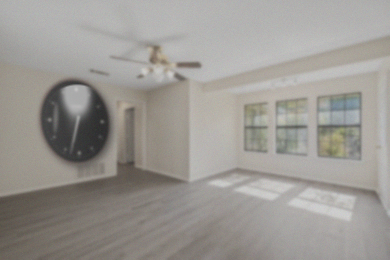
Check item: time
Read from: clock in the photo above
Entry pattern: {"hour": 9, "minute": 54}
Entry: {"hour": 6, "minute": 33}
